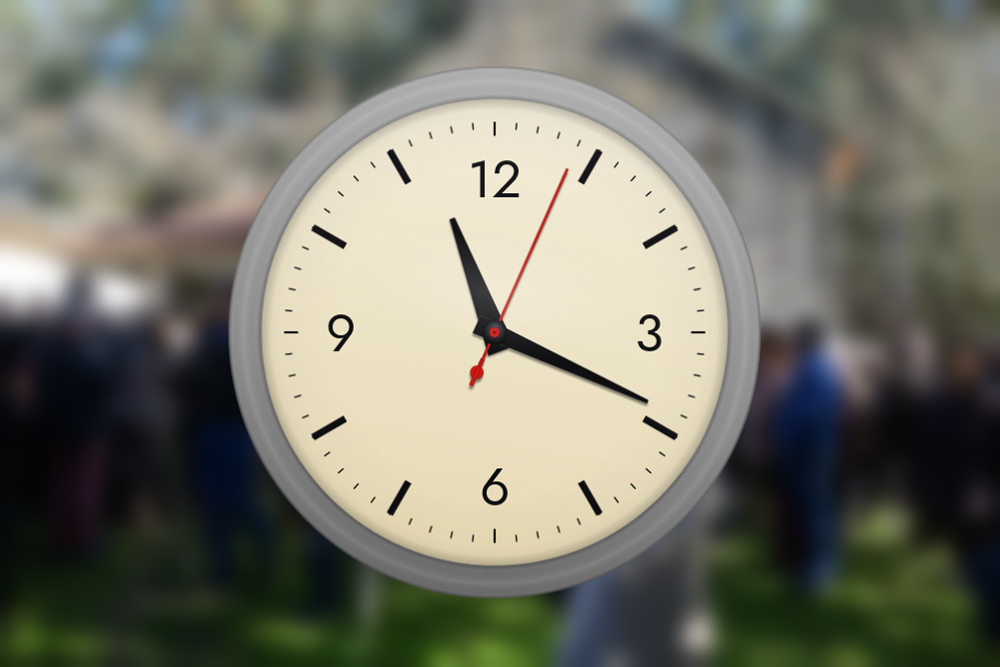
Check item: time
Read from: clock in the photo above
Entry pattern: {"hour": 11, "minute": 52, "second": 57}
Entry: {"hour": 11, "minute": 19, "second": 4}
